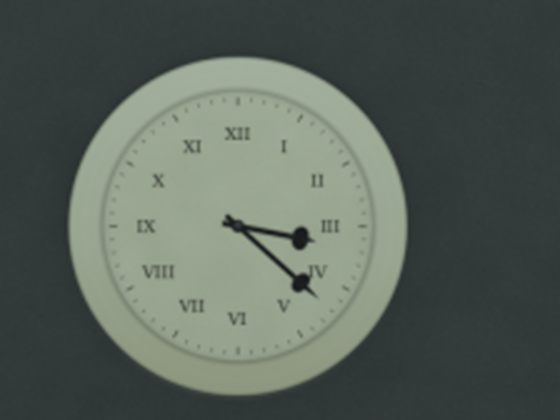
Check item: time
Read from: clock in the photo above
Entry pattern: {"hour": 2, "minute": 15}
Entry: {"hour": 3, "minute": 22}
